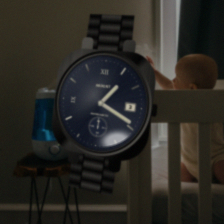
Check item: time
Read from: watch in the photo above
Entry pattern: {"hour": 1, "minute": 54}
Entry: {"hour": 1, "minute": 19}
